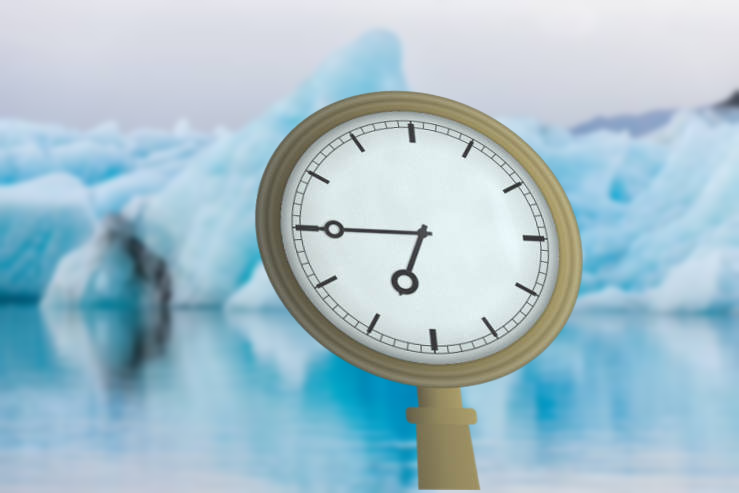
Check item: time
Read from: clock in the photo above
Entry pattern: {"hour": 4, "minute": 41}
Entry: {"hour": 6, "minute": 45}
